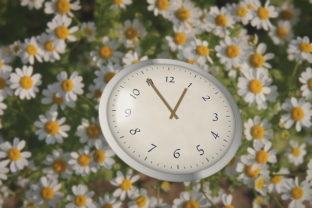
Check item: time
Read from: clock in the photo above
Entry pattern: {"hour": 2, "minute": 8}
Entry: {"hour": 12, "minute": 55}
